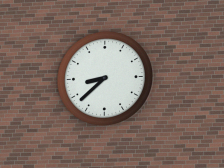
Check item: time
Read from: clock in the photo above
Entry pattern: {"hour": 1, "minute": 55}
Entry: {"hour": 8, "minute": 38}
